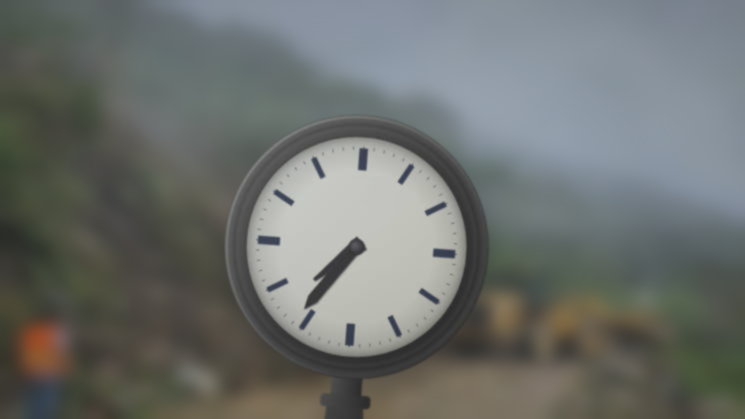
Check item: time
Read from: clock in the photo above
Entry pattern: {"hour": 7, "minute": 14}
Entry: {"hour": 7, "minute": 36}
